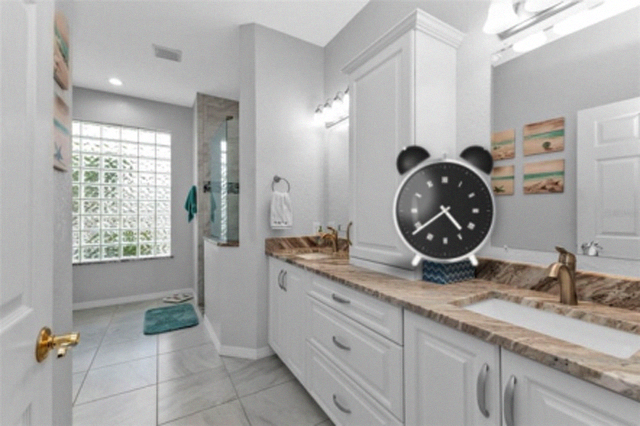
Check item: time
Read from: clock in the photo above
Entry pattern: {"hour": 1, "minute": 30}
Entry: {"hour": 4, "minute": 39}
